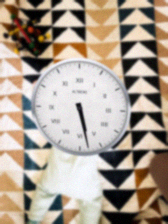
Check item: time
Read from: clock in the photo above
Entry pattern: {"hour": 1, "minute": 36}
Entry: {"hour": 5, "minute": 28}
